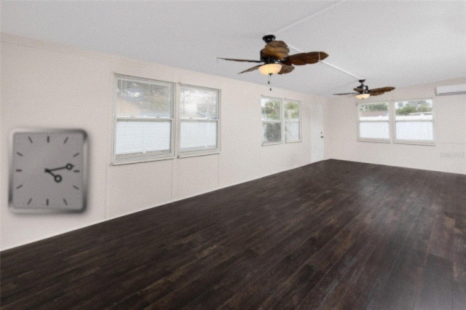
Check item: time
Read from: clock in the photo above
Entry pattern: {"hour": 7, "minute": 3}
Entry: {"hour": 4, "minute": 13}
